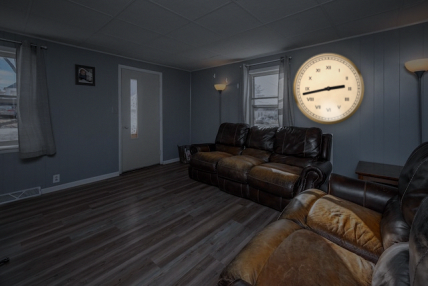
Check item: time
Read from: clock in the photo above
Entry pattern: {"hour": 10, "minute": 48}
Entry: {"hour": 2, "minute": 43}
